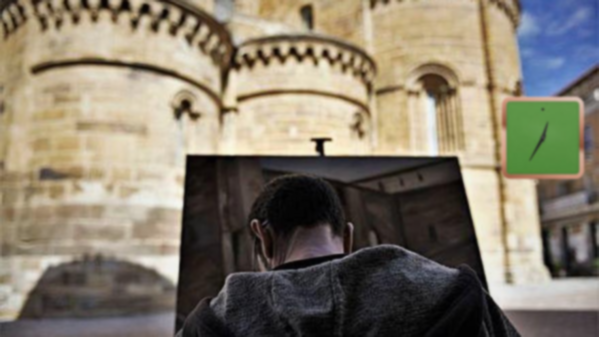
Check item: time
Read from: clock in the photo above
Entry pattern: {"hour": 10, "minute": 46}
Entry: {"hour": 12, "minute": 35}
